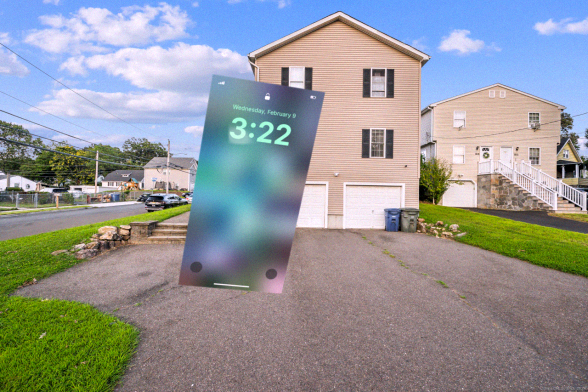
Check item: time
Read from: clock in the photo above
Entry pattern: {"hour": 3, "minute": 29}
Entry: {"hour": 3, "minute": 22}
